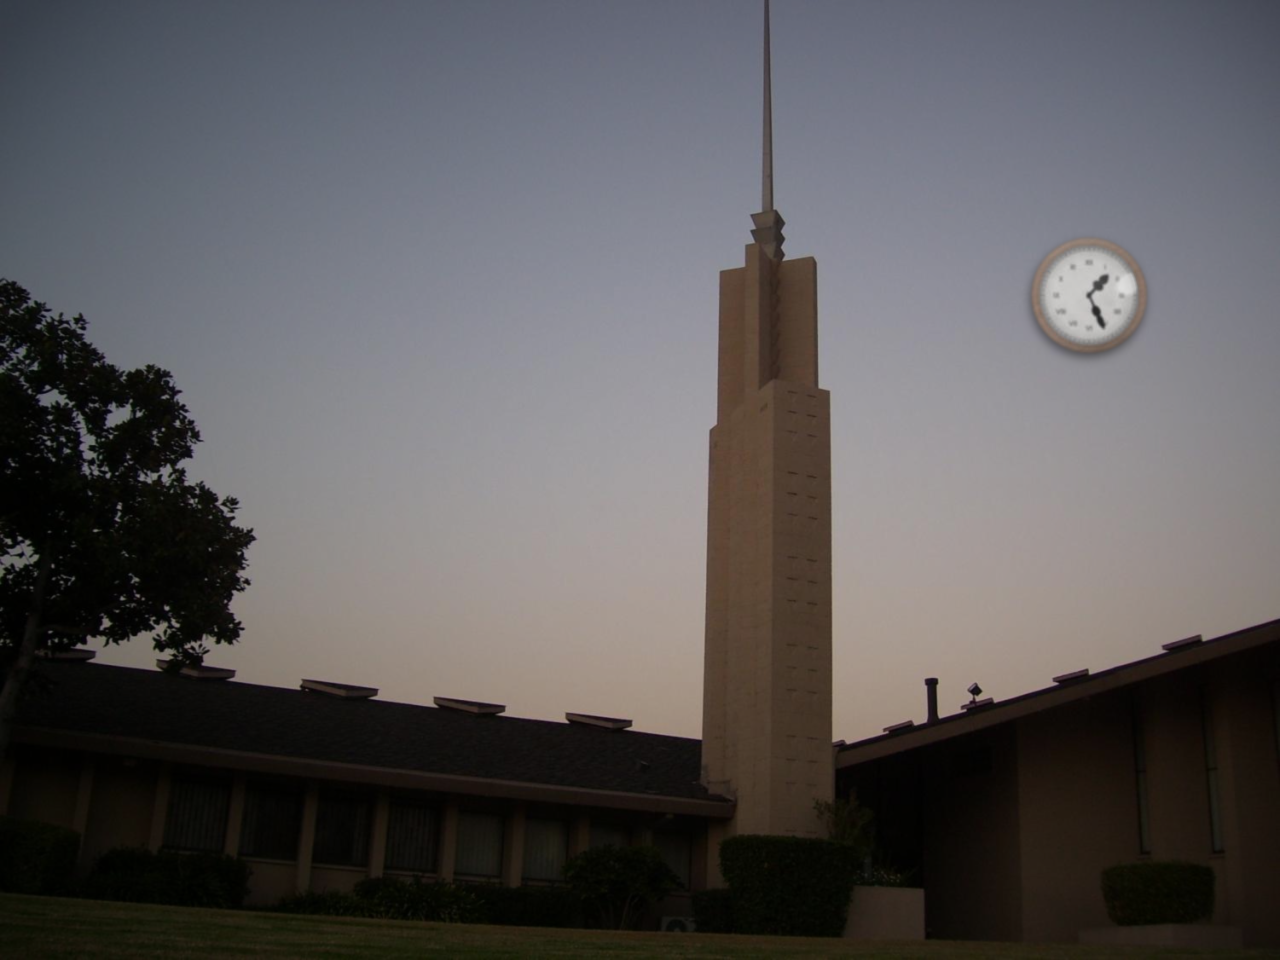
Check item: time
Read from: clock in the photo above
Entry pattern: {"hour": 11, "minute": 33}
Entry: {"hour": 1, "minute": 26}
